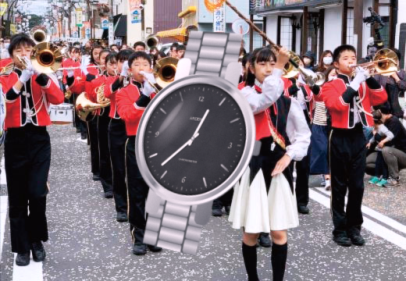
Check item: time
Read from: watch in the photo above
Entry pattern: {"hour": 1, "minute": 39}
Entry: {"hour": 12, "minute": 37}
